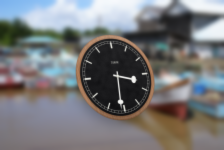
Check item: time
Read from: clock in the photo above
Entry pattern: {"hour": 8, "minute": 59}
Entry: {"hour": 3, "minute": 31}
